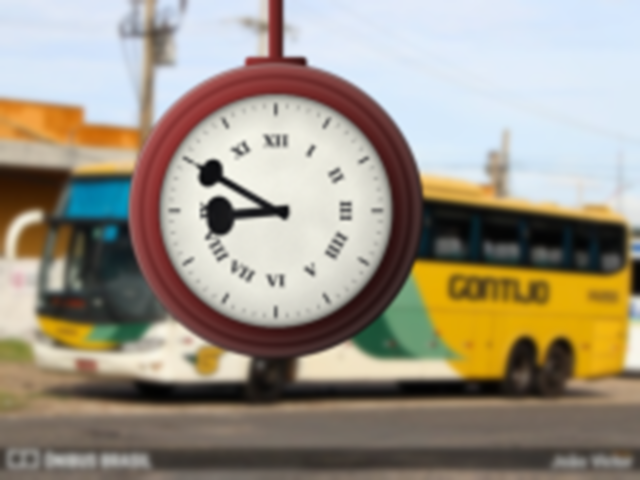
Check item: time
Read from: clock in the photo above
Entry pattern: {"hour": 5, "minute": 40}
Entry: {"hour": 8, "minute": 50}
